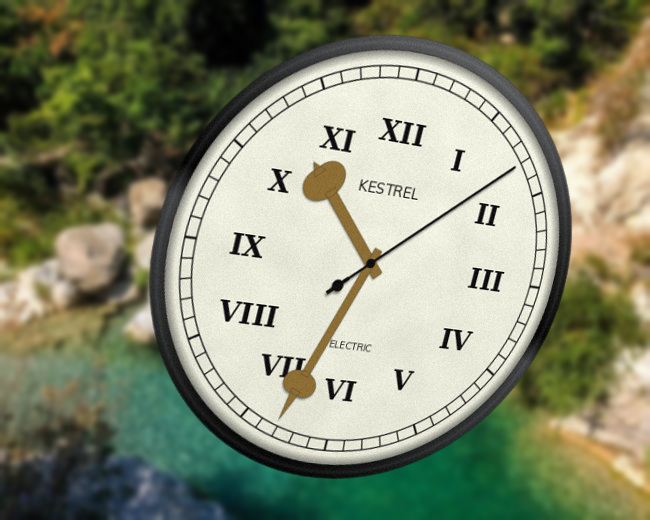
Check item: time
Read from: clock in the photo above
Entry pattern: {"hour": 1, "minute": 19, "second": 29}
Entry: {"hour": 10, "minute": 33, "second": 8}
